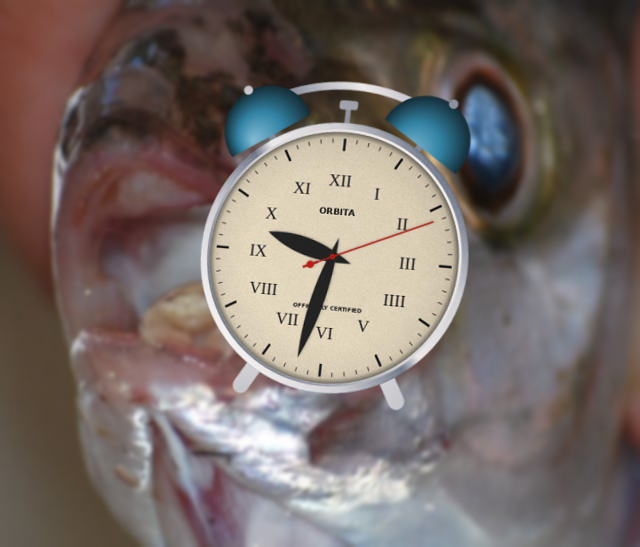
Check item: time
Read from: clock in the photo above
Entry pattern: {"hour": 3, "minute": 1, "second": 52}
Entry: {"hour": 9, "minute": 32, "second": 11}
